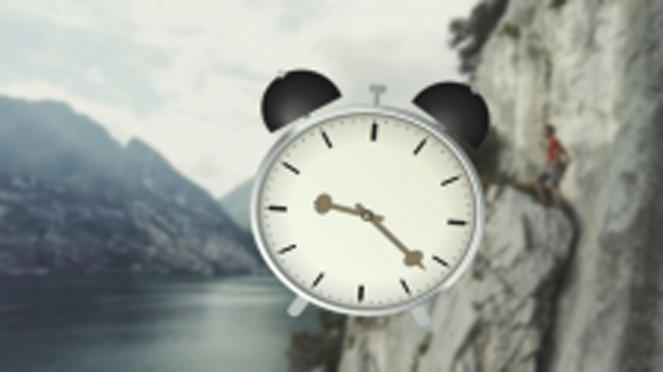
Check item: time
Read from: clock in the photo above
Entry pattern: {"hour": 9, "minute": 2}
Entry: {"hour": 9, "minute": 22}
